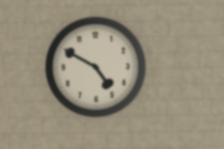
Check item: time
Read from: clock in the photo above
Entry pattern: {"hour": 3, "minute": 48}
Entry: {"hour": 4, "minute": 50}
